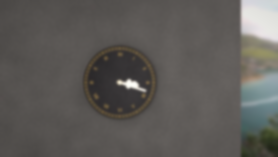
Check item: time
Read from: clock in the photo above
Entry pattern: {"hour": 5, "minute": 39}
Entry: {"hour": 3, "minute": 18}
